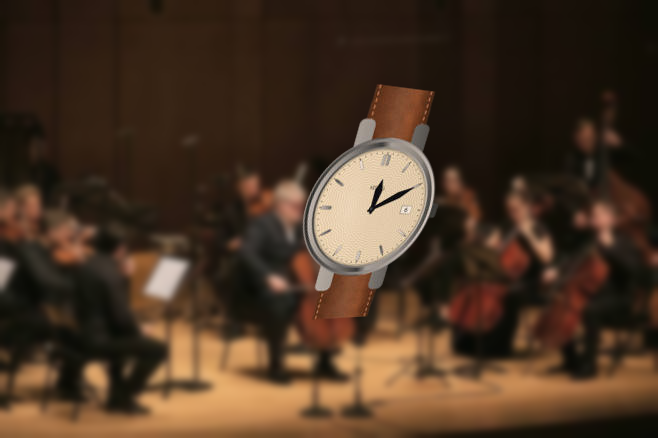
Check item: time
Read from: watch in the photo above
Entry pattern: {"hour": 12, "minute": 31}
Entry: {"hour": 12, "minute": 10}
